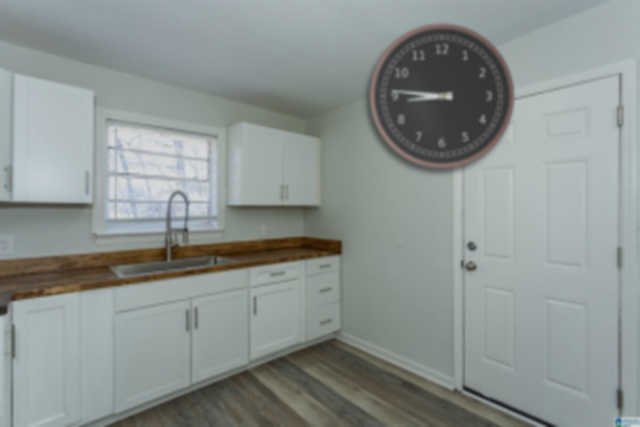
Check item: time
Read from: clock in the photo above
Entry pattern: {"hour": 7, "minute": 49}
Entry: {"hour": 8, "minute": 46}
